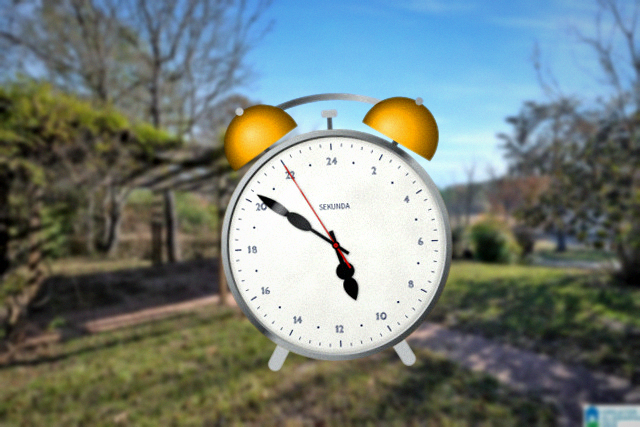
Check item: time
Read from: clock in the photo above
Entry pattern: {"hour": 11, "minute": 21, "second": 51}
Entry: {"hour": 10, "minute": 50, "second": 55}
